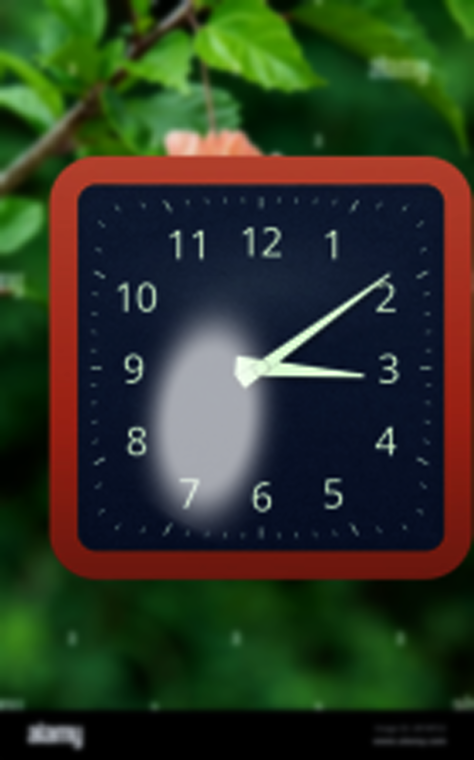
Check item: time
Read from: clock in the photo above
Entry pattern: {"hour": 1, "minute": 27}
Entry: {"hour": 3, "minute": 9}
